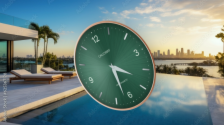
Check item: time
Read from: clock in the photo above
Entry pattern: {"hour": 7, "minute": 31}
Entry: {"hour": 4, "minute": 32}
